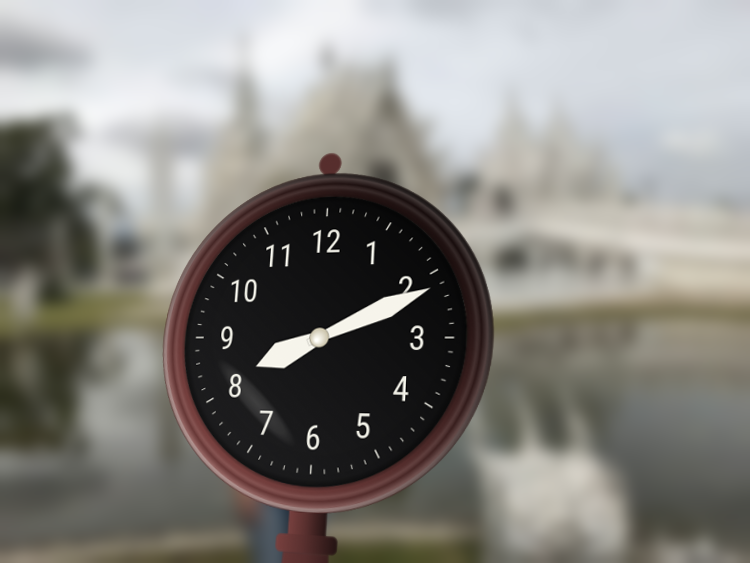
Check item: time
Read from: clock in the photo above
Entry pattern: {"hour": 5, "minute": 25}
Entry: {"hour": 8, "minute": 11}
